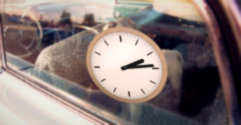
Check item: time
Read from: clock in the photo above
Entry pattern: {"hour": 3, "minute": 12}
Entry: {"hour": 2, "minute": 14}
